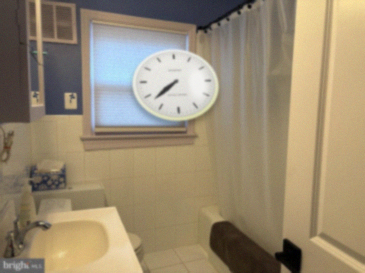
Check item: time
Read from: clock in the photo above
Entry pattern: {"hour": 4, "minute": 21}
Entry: {"hour": 7, "minute": 38}
